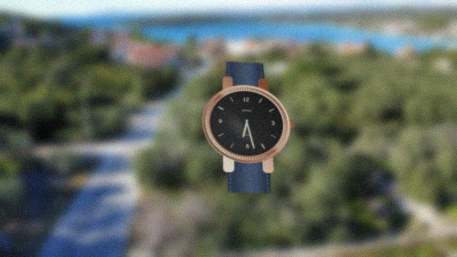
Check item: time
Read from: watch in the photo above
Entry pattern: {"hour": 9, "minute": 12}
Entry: {"hour": 6, "minute": 28}
